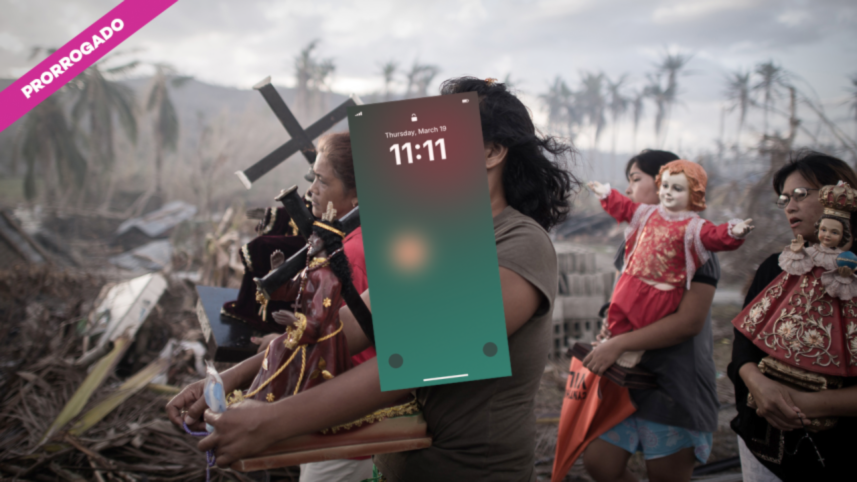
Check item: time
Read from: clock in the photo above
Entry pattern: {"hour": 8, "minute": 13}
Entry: {"hour": 11, "minute": 11}
